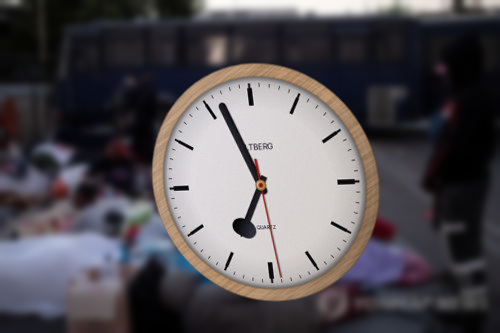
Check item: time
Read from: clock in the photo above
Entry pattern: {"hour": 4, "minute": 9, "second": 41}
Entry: {"hour": 6, "minute": 56, "second": 29}
